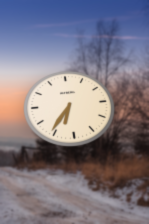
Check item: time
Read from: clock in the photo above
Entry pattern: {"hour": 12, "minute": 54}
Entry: {"hour": 6, "minute": 36}
